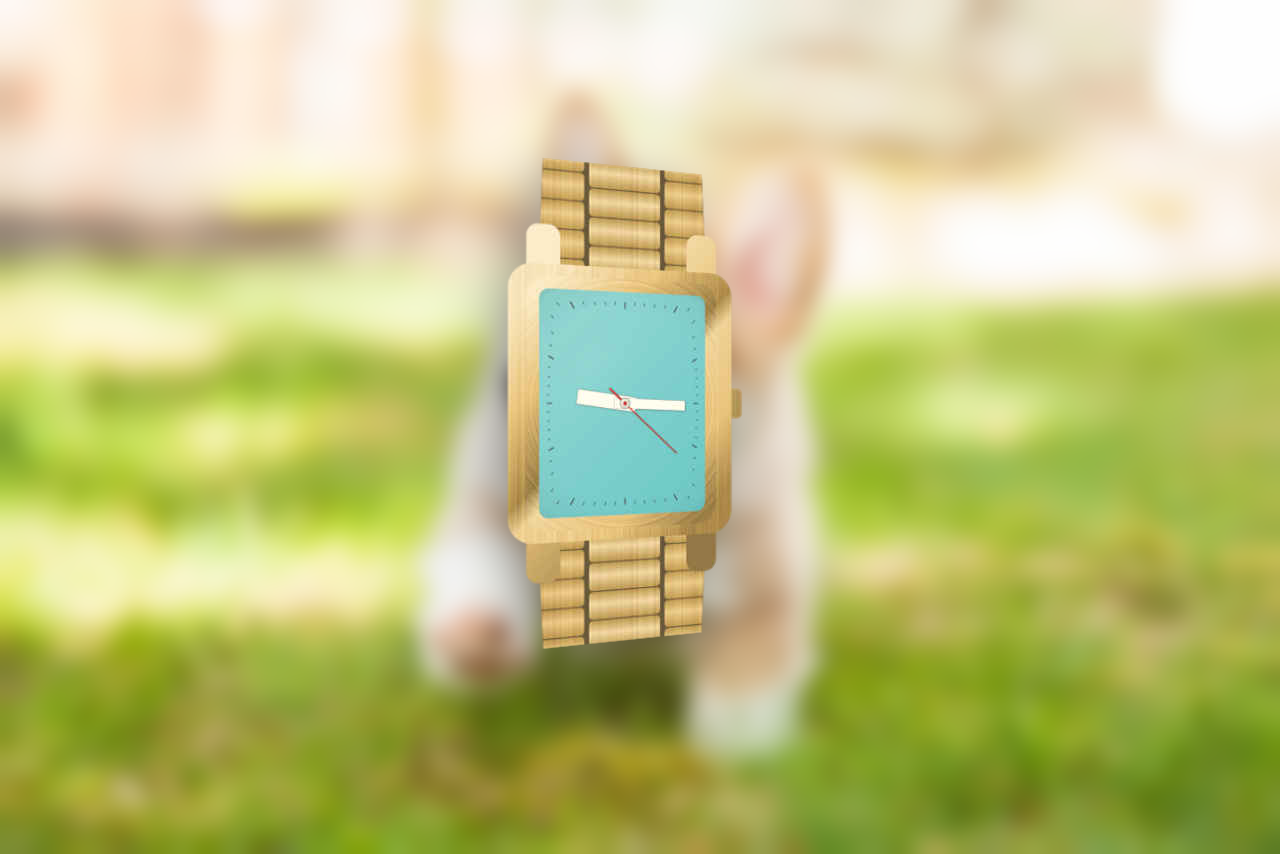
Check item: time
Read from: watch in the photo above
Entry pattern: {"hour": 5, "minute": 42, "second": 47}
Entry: {"hour": 9, "minute": 15, "second": 22}
